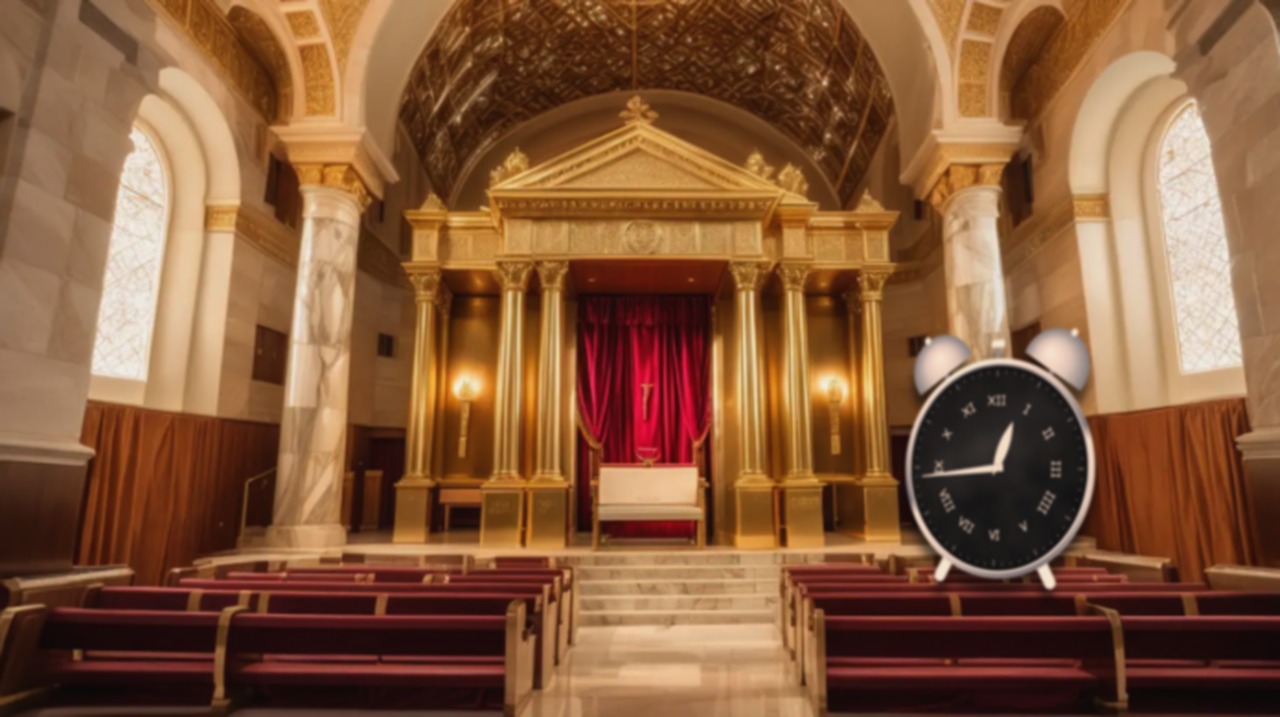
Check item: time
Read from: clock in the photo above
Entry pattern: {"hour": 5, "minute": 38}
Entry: {"hour": 12, "minute": 44}
